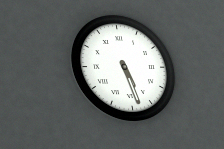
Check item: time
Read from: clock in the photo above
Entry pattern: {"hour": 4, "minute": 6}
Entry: {"hour": 5, "minute": 28}
